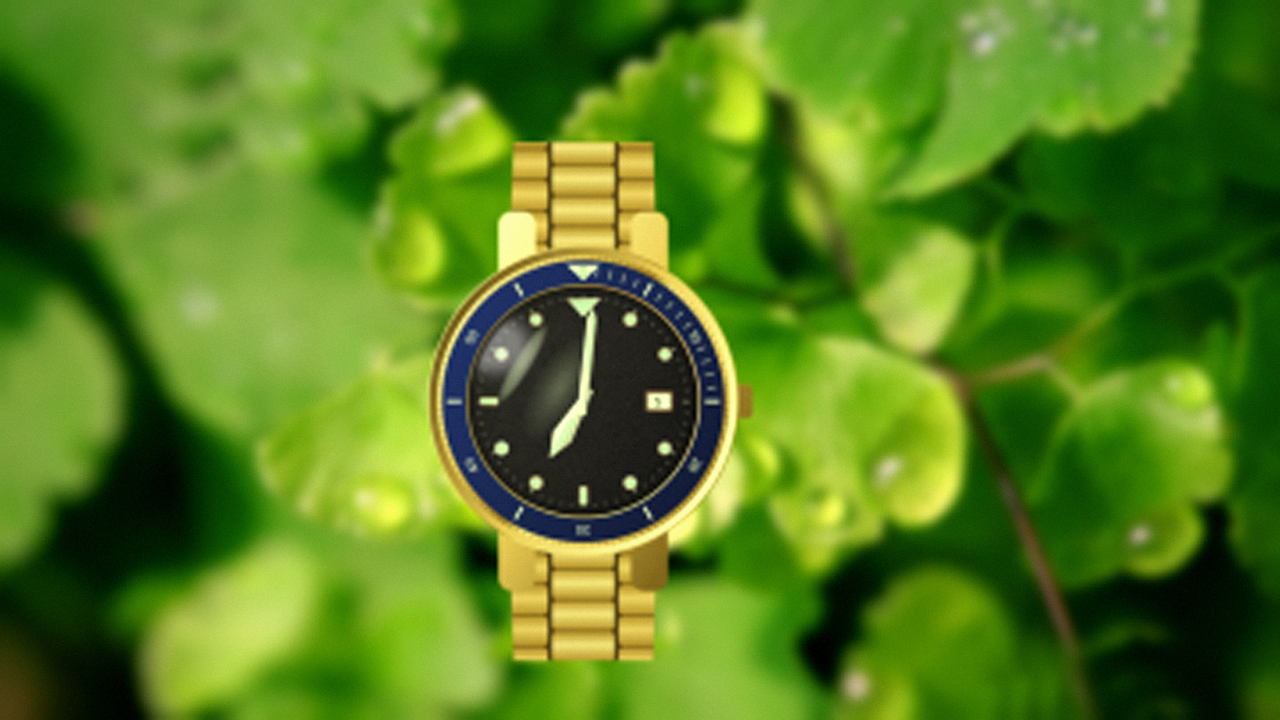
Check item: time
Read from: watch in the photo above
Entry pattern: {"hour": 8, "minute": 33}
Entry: {"hour": 7, "minute": 1}
